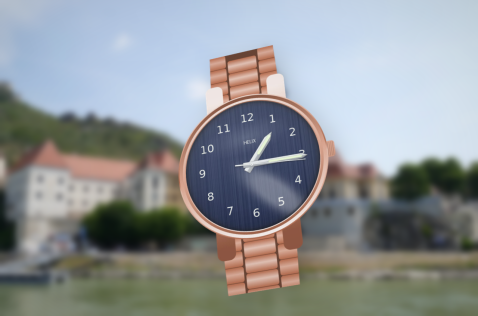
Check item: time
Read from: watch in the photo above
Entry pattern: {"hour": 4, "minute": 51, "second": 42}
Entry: {"hour": 1, "minute": 15, "second": 16}
